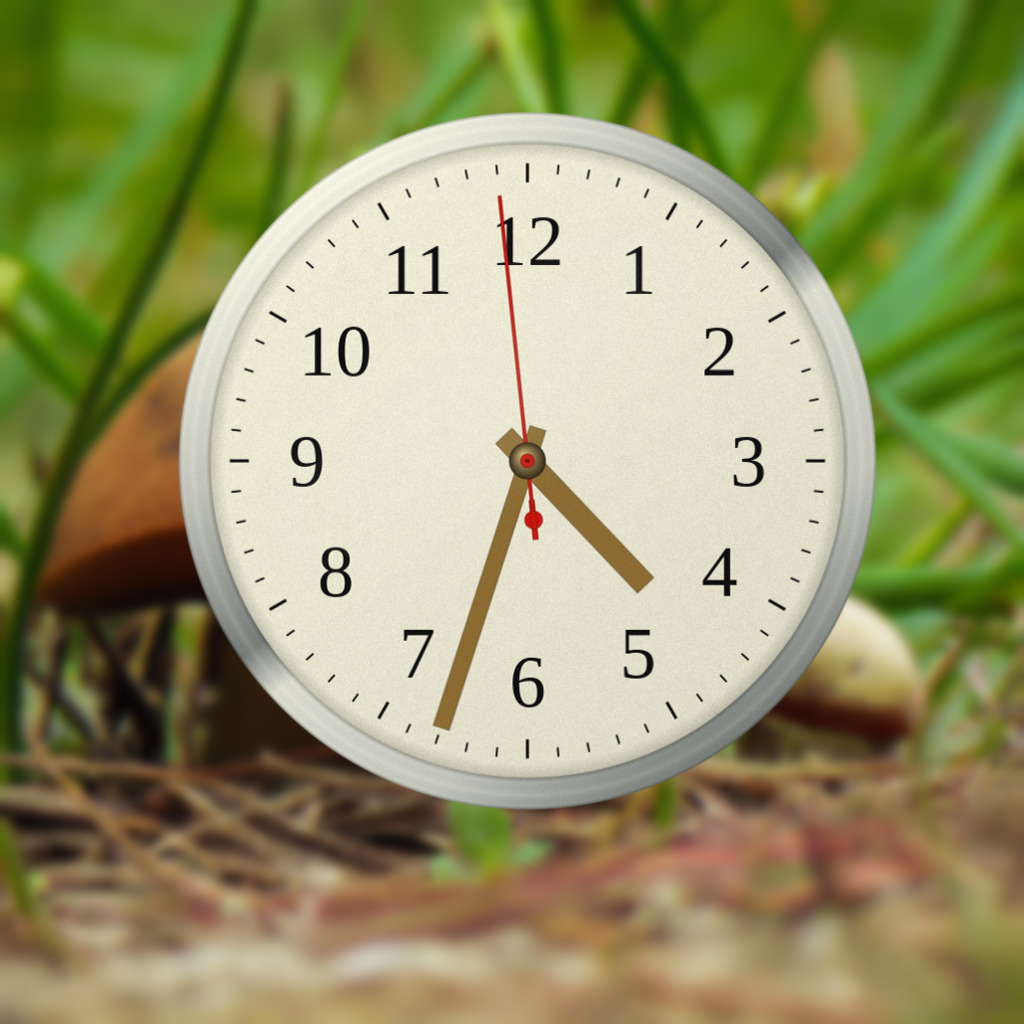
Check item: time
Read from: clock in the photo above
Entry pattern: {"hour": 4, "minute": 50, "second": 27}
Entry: {"hour": 4, "minute": 32, "second": 59}
